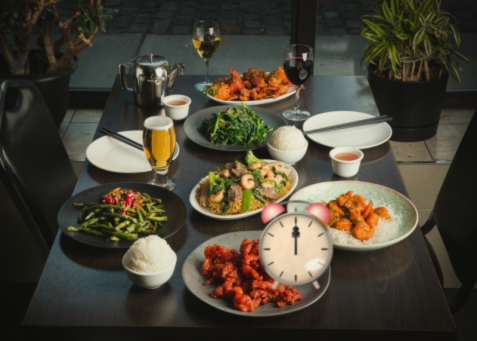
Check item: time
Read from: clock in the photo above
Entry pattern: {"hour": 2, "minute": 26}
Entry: {"hour": 12, "minute": 0}
